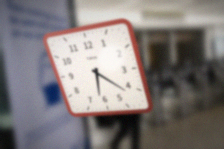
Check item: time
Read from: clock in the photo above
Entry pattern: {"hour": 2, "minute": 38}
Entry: {"hour": 6, "minute": 22}
